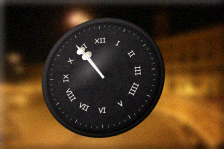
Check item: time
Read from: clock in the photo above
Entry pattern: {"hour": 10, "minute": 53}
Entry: {"hour": 10, "minute": 54}
